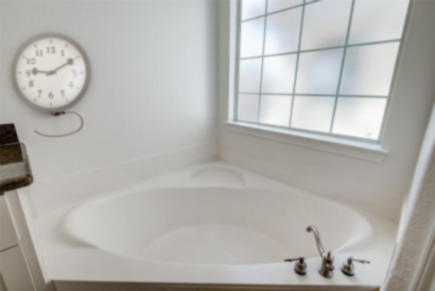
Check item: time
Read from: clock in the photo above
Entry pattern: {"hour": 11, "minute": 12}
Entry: {"hour": 9, "minute": 10}
